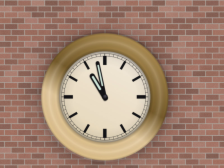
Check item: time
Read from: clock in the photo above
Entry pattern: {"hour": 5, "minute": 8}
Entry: {"hour": 10, "minute": 58}
